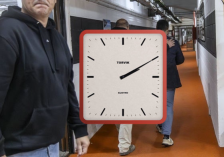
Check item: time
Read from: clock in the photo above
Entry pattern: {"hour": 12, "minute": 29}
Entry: {"hour": 2, "minute": 10}
